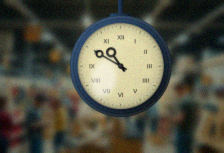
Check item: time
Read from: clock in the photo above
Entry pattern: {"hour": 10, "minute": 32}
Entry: {"hour": 10, "minute": 50}
